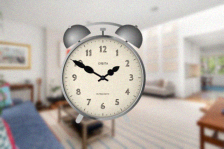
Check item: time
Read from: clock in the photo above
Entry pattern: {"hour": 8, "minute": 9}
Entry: {"hour": 1, "minute": 50}
